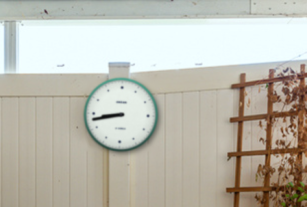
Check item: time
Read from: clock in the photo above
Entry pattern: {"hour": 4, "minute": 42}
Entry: {"hour": 8, "minute": 43}
